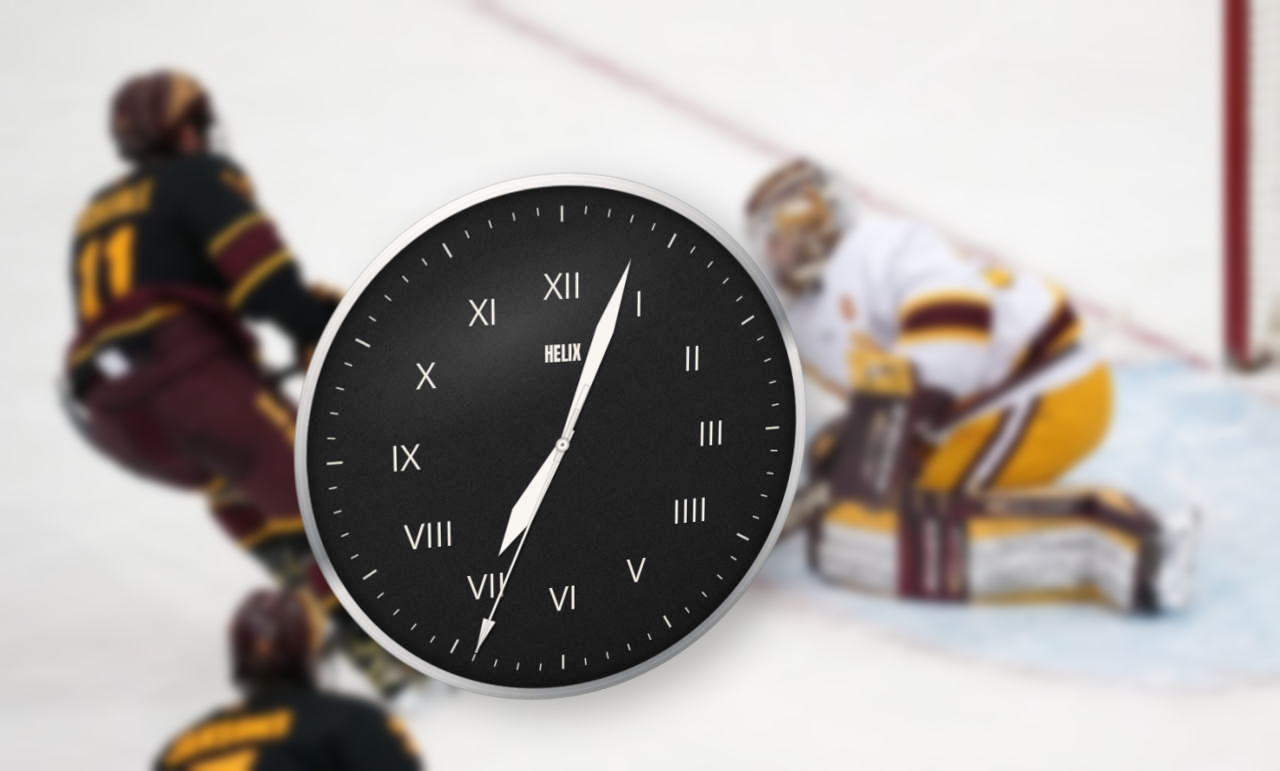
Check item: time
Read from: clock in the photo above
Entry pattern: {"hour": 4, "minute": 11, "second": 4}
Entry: {"hour": 7, "minute": 3, "second": 34}
